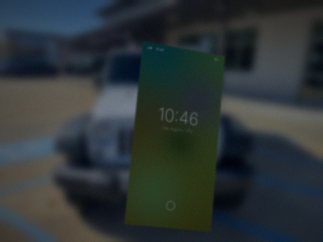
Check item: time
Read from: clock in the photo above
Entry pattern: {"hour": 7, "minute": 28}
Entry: {"hour": 10, "minute": 46}
